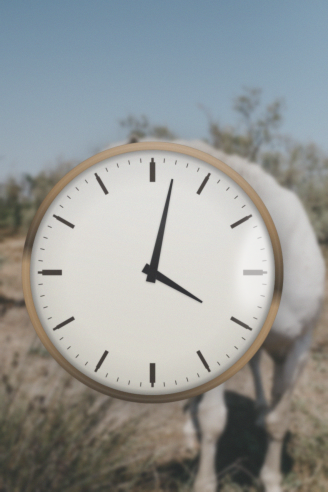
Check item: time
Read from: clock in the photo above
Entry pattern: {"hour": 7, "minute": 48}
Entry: {"hour": 4, "minute": 2}
